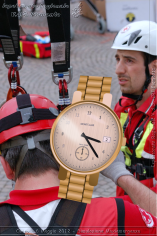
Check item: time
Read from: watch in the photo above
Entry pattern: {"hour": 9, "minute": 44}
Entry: {"hour": 3, "minute": 23}
